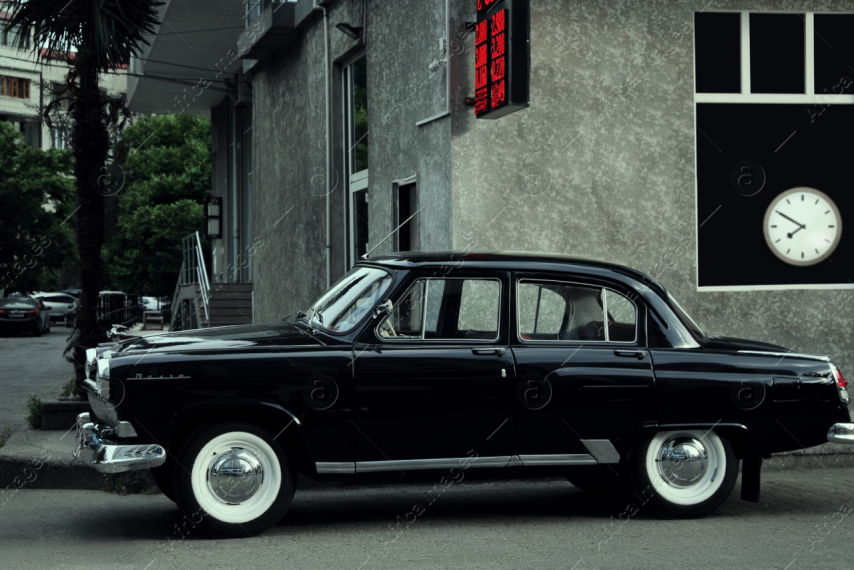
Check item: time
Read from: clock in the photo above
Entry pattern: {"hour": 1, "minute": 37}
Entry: {"hour": 7, "minute": 50}
